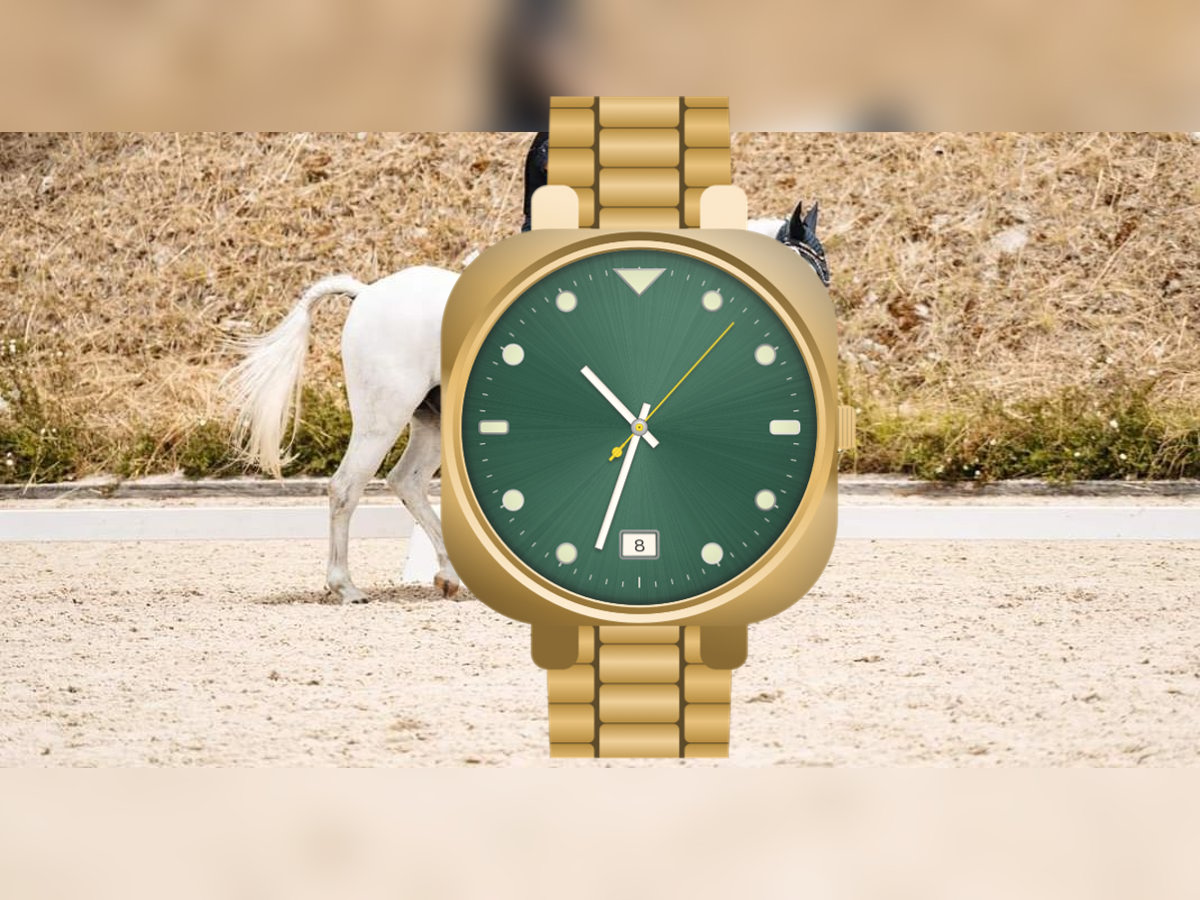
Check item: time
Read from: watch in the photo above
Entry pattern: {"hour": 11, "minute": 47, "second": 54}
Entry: {"hour": 10, "minute": 33, "second": 7}
